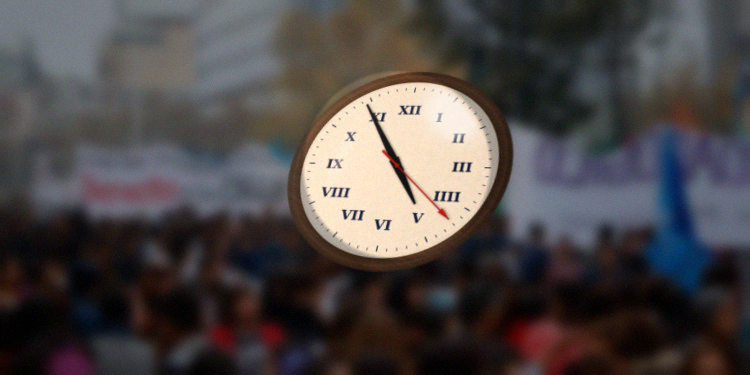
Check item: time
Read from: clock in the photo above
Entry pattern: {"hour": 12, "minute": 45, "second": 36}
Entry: {"hour": 4, "minute": 54, "second": 22}
